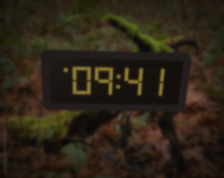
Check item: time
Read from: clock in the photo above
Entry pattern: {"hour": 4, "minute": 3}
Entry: {"hour": 9, "minute": 41}
